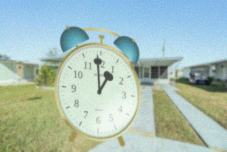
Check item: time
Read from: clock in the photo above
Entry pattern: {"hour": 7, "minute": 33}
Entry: {"hour": 12, "minute": 59}
